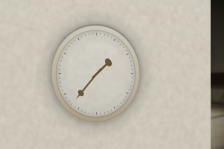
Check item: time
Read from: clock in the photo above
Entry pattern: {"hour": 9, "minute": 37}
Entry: {"hour": 1, "minute": 37}
